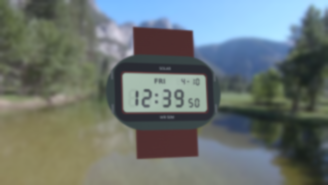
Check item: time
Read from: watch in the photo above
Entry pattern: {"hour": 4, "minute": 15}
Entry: {"hour": 12, "minute": 39}
